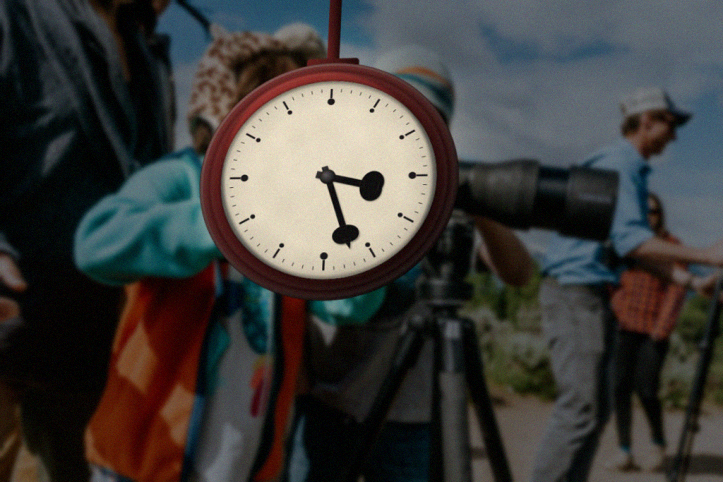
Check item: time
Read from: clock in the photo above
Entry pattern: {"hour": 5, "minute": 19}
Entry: {"hour": 3, "minute": 27}
